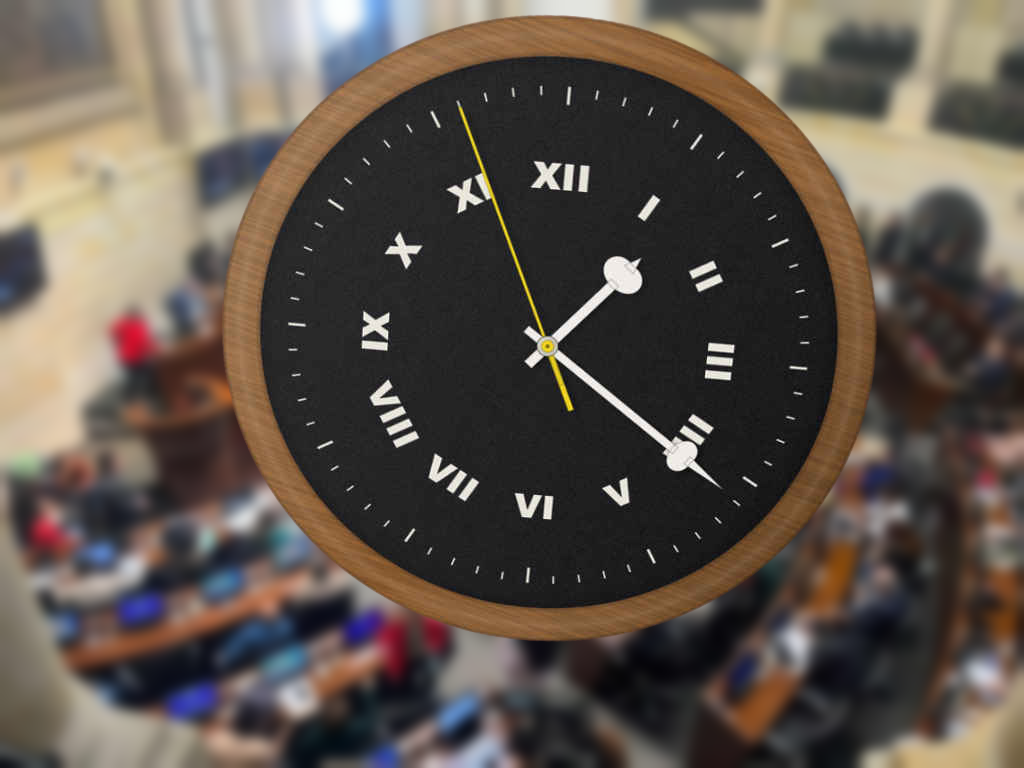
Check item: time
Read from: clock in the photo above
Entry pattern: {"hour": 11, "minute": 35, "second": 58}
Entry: {"hour": 1, "minute": 20, "second": 56}
